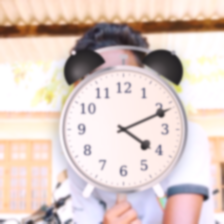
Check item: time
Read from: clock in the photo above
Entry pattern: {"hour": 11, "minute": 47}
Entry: {"hour": 4, "minute": 11}
